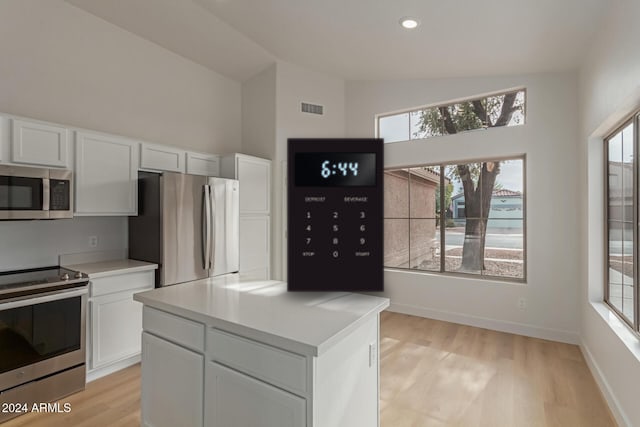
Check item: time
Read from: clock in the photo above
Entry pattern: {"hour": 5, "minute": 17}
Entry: {"hour": 6, "minute": 44}
